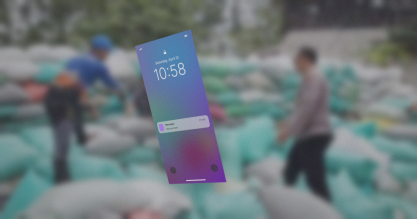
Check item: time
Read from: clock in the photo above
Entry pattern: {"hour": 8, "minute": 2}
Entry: {"hour": 10, "minute": 58}
